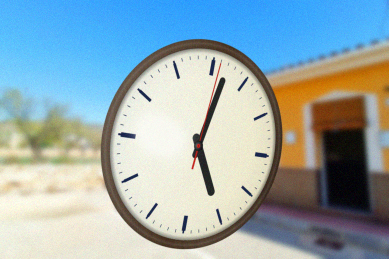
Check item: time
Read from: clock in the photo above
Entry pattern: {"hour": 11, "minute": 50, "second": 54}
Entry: {"hour": 5, "minute": 2, "second": 1}
